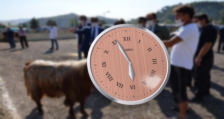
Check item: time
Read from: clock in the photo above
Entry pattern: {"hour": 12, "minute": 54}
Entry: {"hour": 5, "minute": 56}
